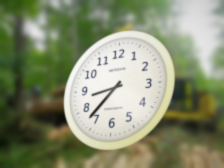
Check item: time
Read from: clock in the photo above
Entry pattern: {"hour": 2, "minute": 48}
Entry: {"hour": 8, "minute": 37}
